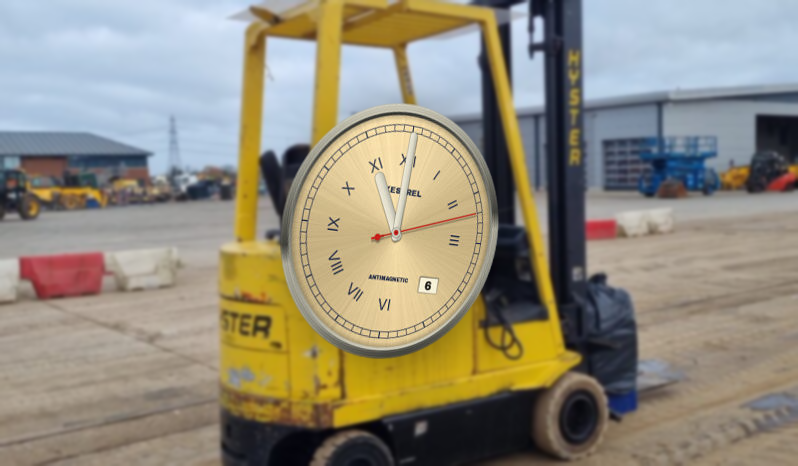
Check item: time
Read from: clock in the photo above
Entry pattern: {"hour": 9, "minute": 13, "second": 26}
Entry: {"hour": 11, "minute": 0, "second": 12}
